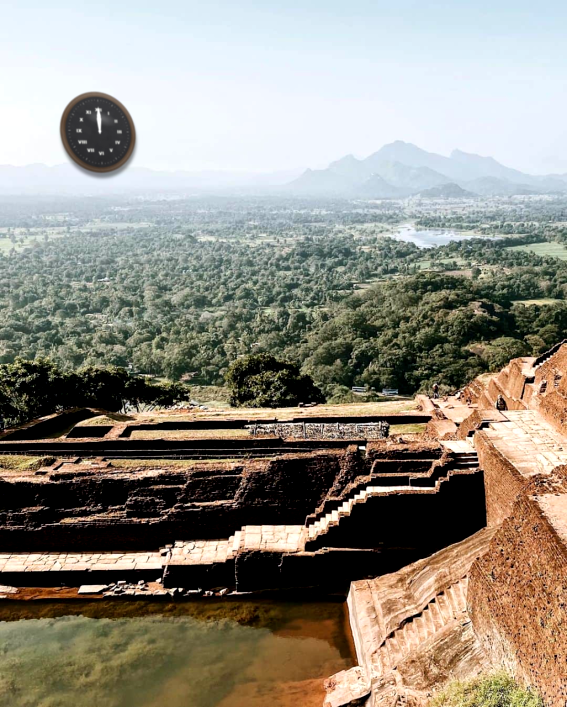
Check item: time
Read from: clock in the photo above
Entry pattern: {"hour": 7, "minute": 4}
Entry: {"hour": 12, "minute": 0}
